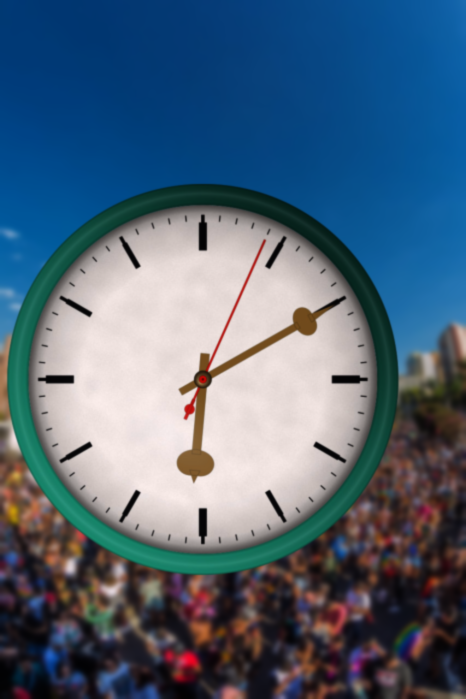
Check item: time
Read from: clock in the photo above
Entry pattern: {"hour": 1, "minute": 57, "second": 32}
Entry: {"hour": 6, "minute": 10, "second": 4}
